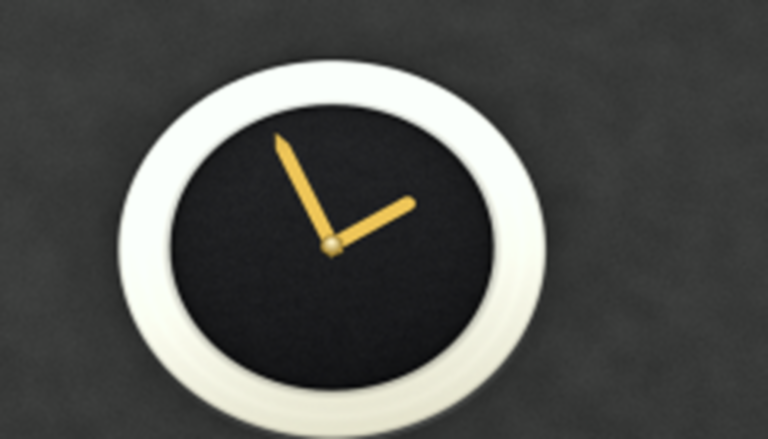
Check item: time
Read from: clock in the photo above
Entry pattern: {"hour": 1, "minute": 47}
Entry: {"hour": 1, "minute": 56}
